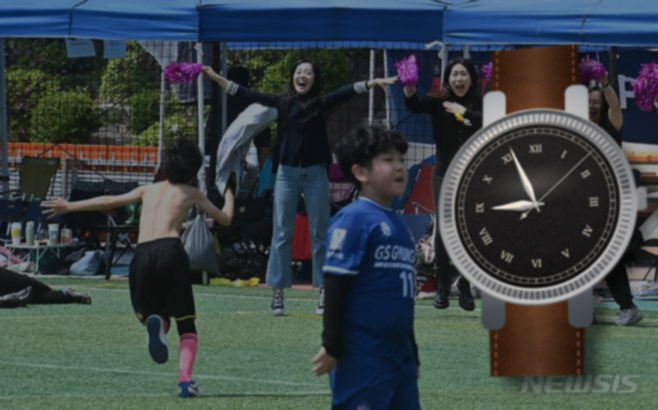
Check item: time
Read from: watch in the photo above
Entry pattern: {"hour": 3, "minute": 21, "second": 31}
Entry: {"hour": 8, "minute": 56, "second": 8}
